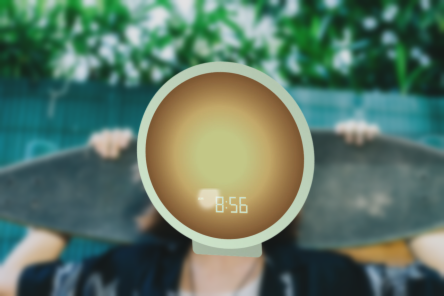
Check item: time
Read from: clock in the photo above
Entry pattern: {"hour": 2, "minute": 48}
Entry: {"hour": 8, "minute": 56}
